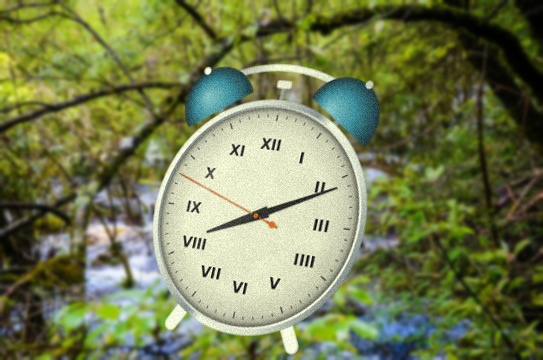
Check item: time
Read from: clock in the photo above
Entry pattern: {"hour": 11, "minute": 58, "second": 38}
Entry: {"hour": 8, "minute": 10, "second": 48}
